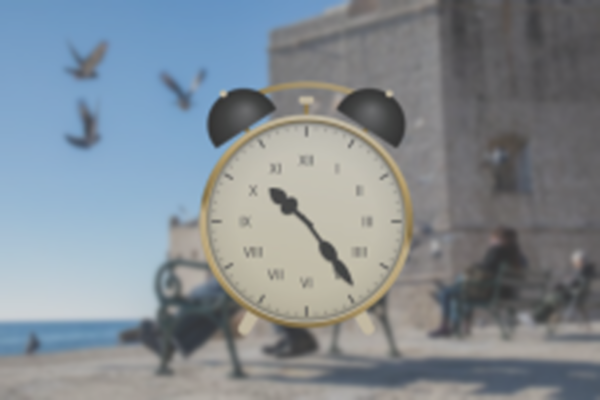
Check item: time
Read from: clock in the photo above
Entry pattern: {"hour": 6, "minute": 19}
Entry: {"hour": 10, "minute": 24}
